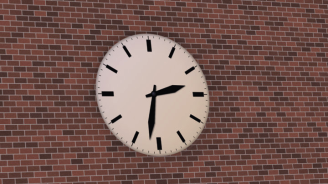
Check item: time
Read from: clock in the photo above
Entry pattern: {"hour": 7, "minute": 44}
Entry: {"hour": 2, "minute": 32}
